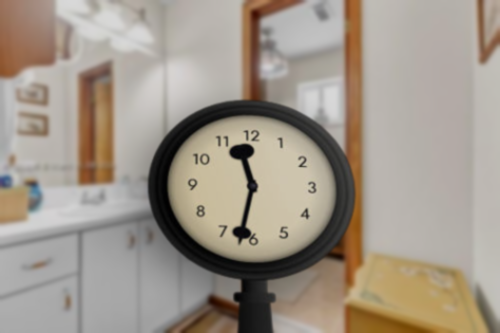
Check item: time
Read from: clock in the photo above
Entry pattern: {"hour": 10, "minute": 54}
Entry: {"hour": 11, "minute": 32}
